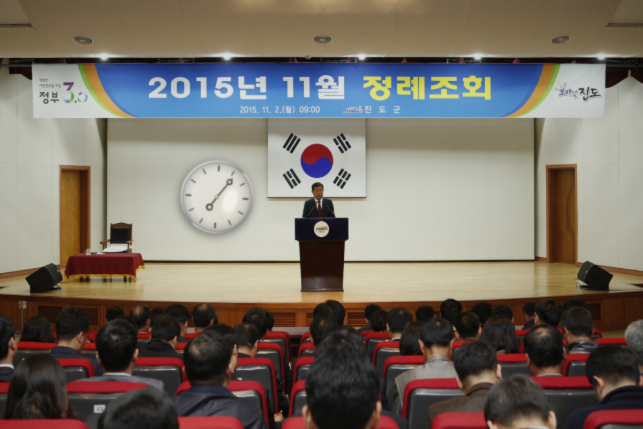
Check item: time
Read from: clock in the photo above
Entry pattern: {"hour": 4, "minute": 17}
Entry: {"hour": 7, "minute": 6}
